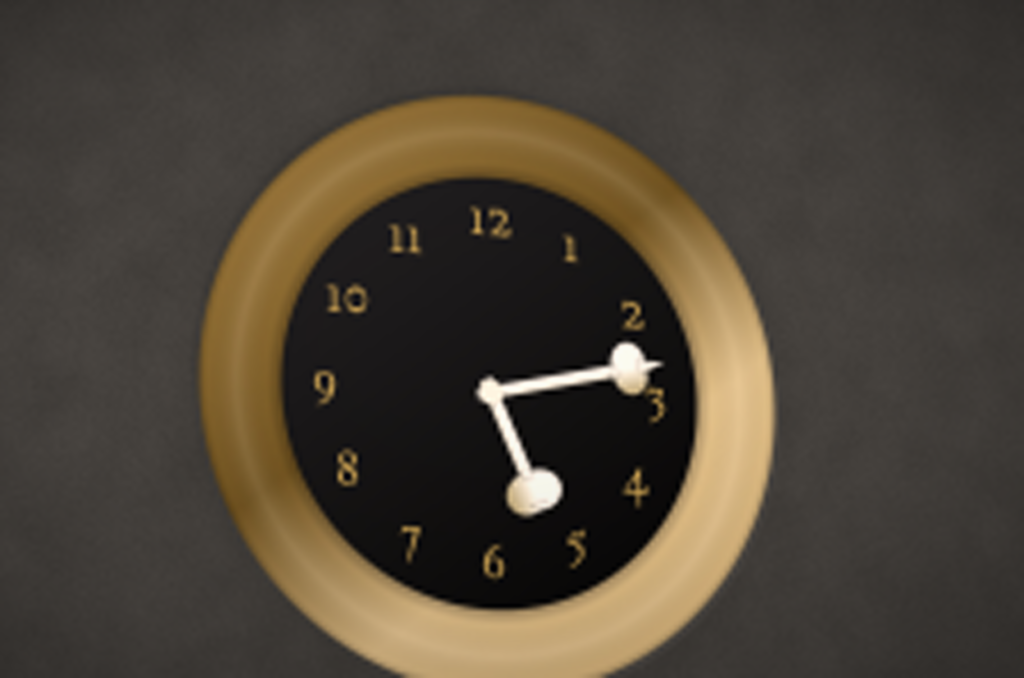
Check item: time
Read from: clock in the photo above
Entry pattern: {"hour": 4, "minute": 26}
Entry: {"hour": 5, "minute": 13}
